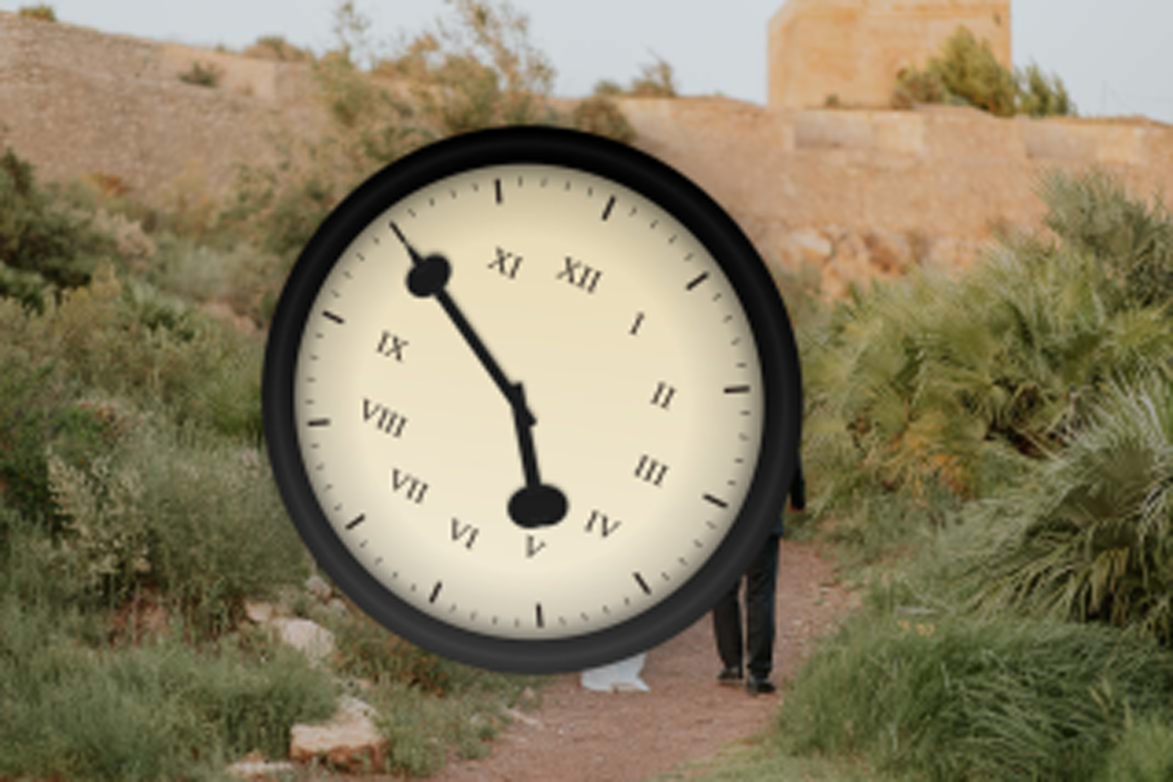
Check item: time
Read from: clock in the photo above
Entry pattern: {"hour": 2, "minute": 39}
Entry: {"hour": 4, "minute": 50}
